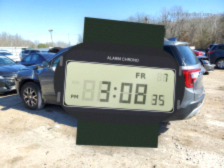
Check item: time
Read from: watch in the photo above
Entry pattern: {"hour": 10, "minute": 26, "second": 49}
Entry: {"hour": 3, "minute": 8, "second": 35}
